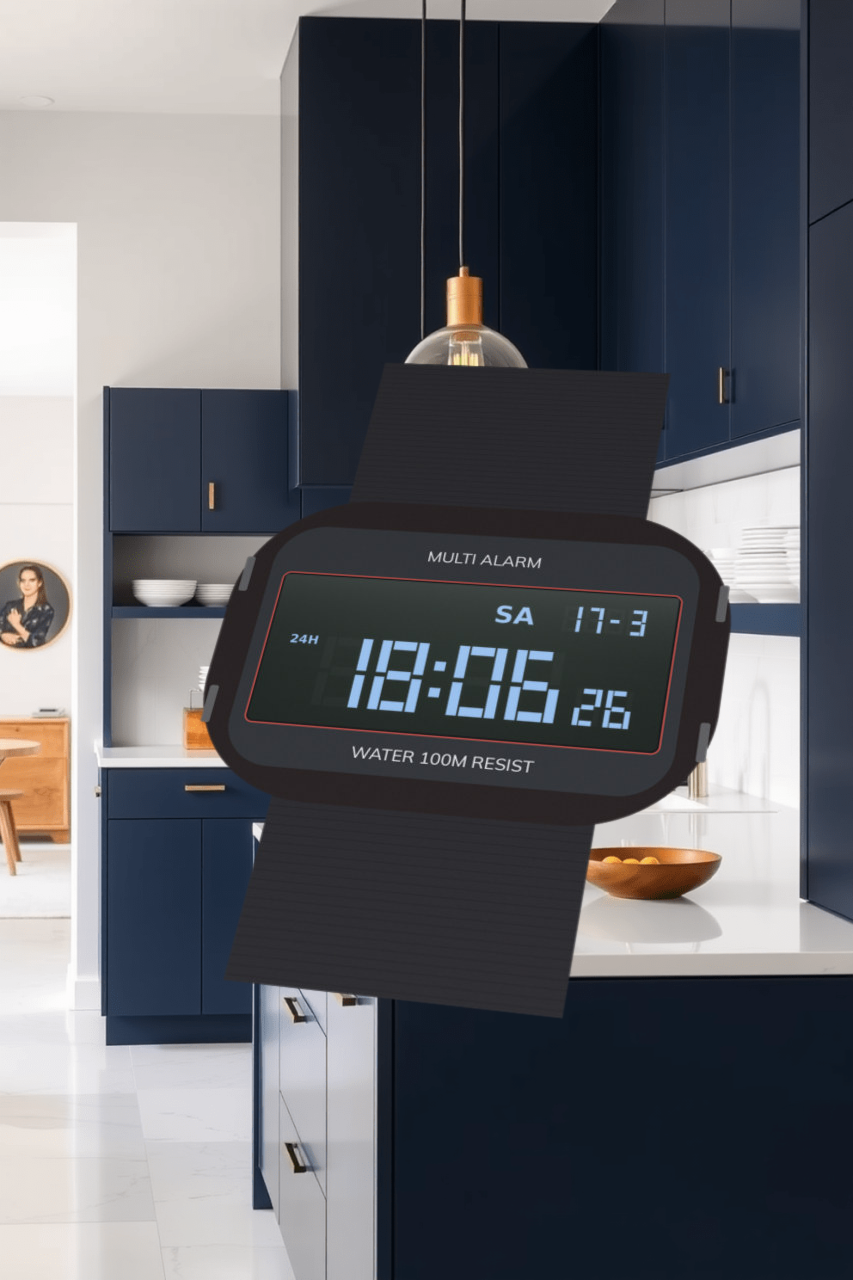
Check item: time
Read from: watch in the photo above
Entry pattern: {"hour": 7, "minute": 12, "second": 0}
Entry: {"hour": 18, "minute": 6, "second": 26}
